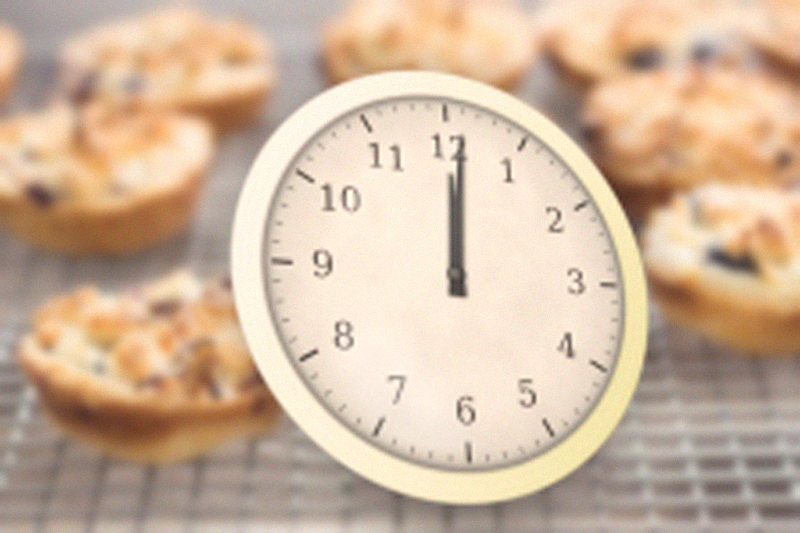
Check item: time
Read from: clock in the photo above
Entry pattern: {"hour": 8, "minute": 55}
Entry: {"hour": 12, "minute": 1}
